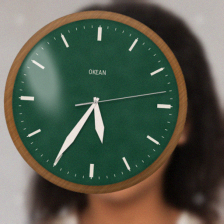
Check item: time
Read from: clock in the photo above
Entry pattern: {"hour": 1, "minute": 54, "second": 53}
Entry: {"hour": 5, "minute": 35, "second": 13}
